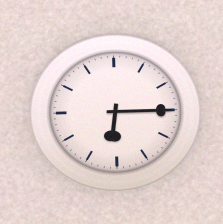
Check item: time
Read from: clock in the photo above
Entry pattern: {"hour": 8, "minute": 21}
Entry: {"hour": 6, "minute": 15}
